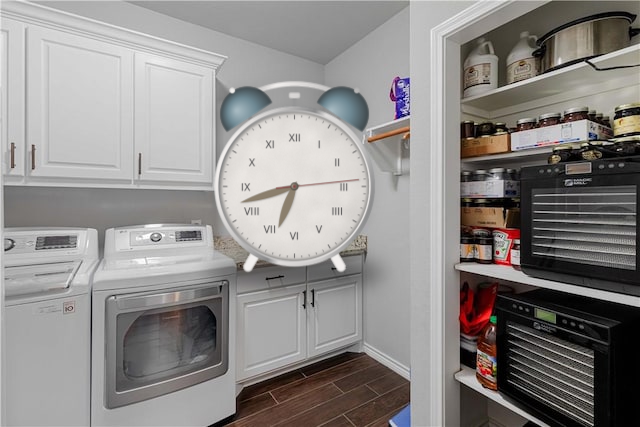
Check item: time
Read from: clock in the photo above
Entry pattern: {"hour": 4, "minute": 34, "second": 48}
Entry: {"hour": 6, "minute": 42, "second": 14}
